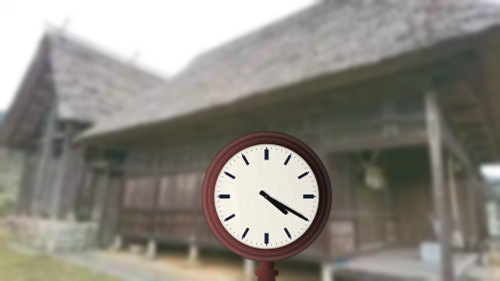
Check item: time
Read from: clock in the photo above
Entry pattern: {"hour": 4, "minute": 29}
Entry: {"hour": 4, "minute": 20}
